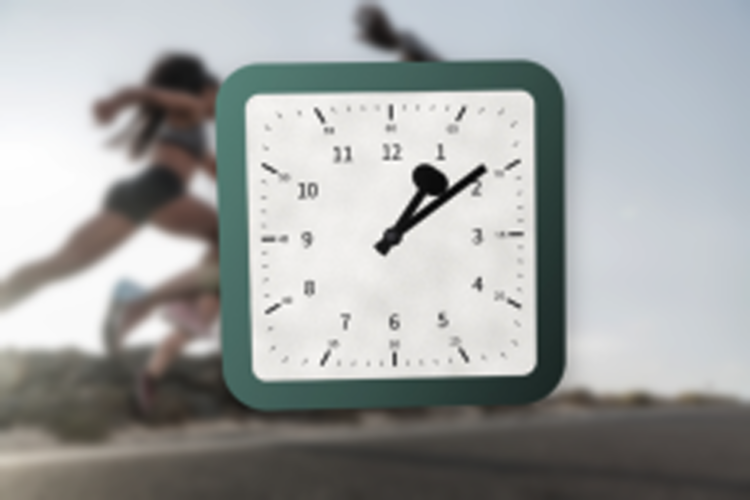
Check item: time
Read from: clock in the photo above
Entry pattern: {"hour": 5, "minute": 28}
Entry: {"hour": 1, "minute": 9}
